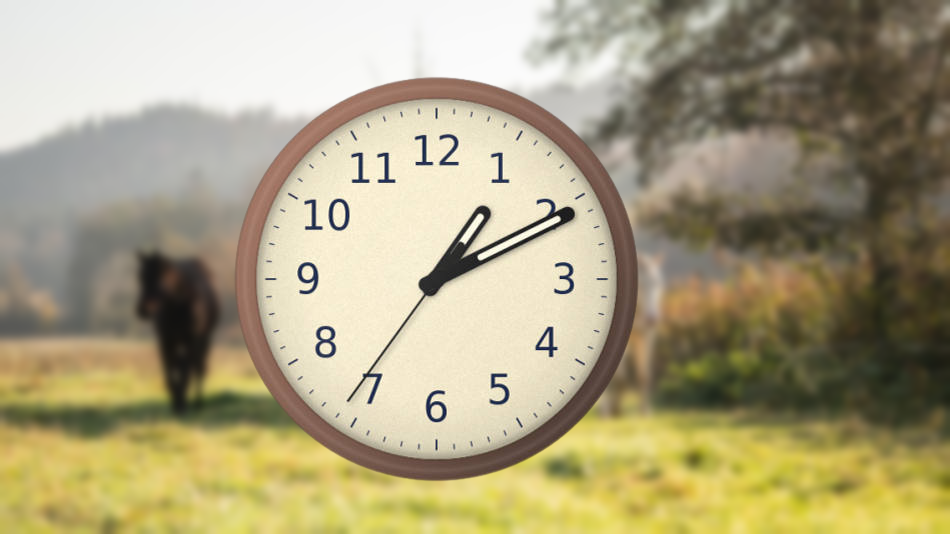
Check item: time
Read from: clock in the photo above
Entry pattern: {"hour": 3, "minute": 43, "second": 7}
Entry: {"hour": 1, "minute": 10, "second": 36}
